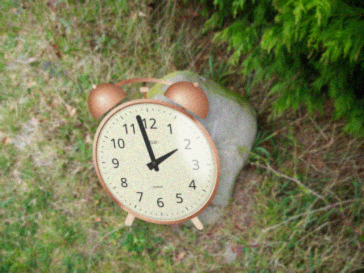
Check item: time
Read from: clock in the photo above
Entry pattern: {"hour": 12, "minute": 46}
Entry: {"hour": 1, "minute": 58}
